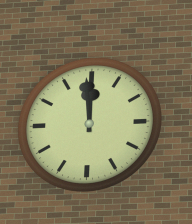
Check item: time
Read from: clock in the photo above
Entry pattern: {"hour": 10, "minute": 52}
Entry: {"hour": 11, "minute": 59}
